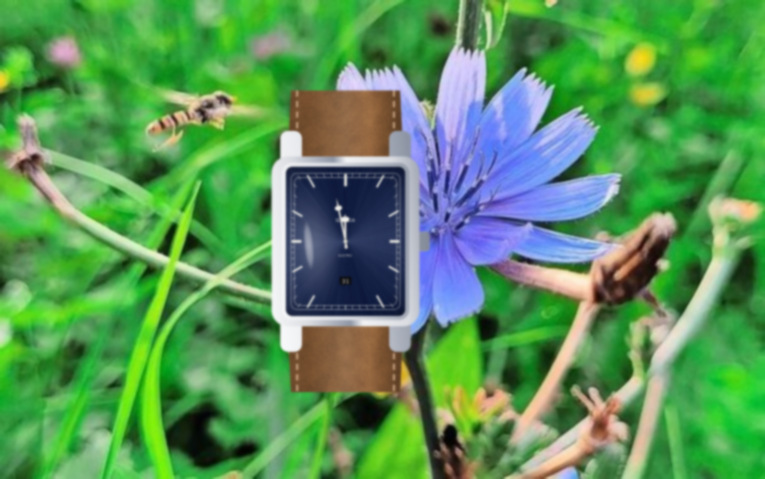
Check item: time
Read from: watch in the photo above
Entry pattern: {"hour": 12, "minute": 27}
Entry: {"hour": 11, "minute": 58}
